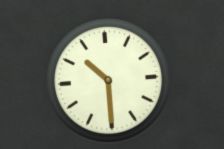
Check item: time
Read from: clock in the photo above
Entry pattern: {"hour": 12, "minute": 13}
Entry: {"hour": 10, "minute": 30}
